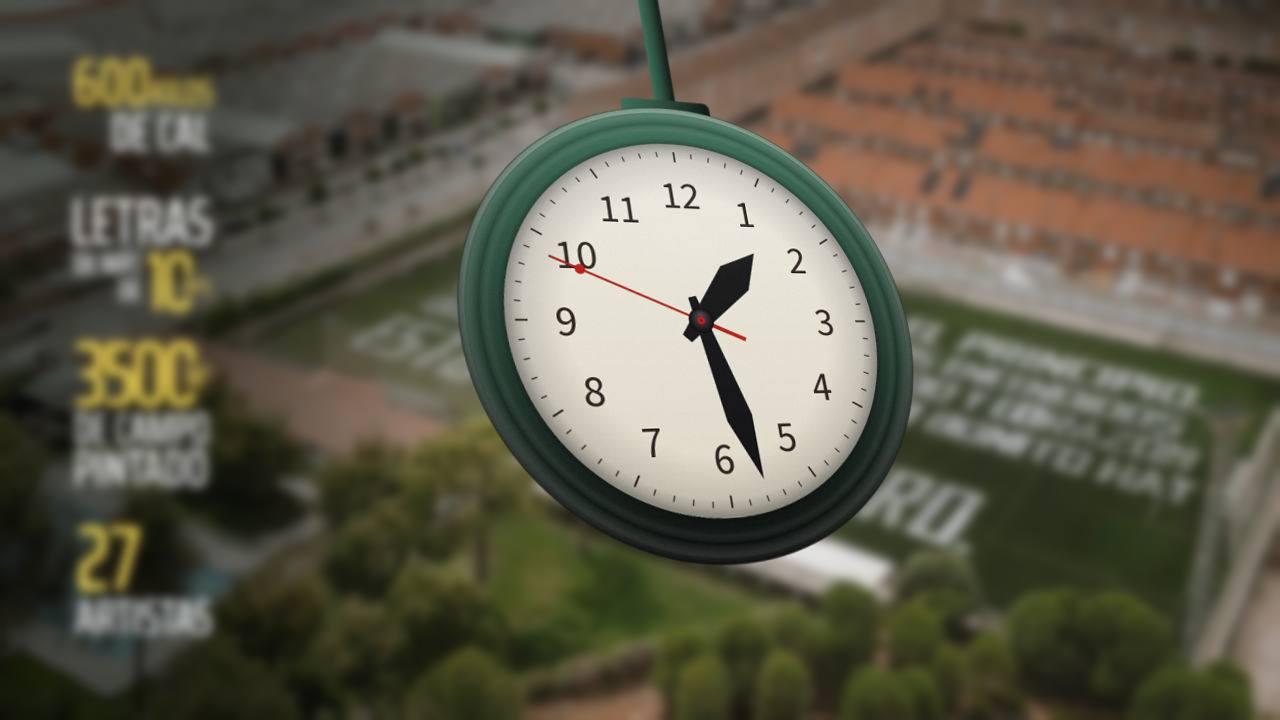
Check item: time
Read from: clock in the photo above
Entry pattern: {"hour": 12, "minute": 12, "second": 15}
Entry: {"hour": 1, "minute": 27, "second": 49}
